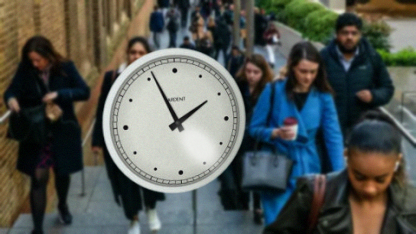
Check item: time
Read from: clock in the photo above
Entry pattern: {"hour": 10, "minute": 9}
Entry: {"hour": 1, "minute": 56}
